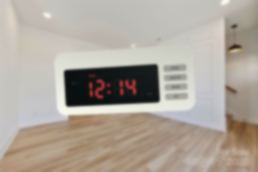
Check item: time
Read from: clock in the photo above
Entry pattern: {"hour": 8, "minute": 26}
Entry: {"hour": 12, "minute": 14}
